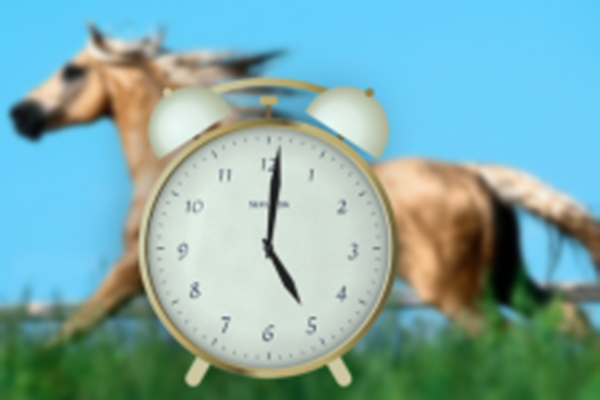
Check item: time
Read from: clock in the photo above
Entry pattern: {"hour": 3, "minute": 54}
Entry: {"hour": 5, "minute": 1}
